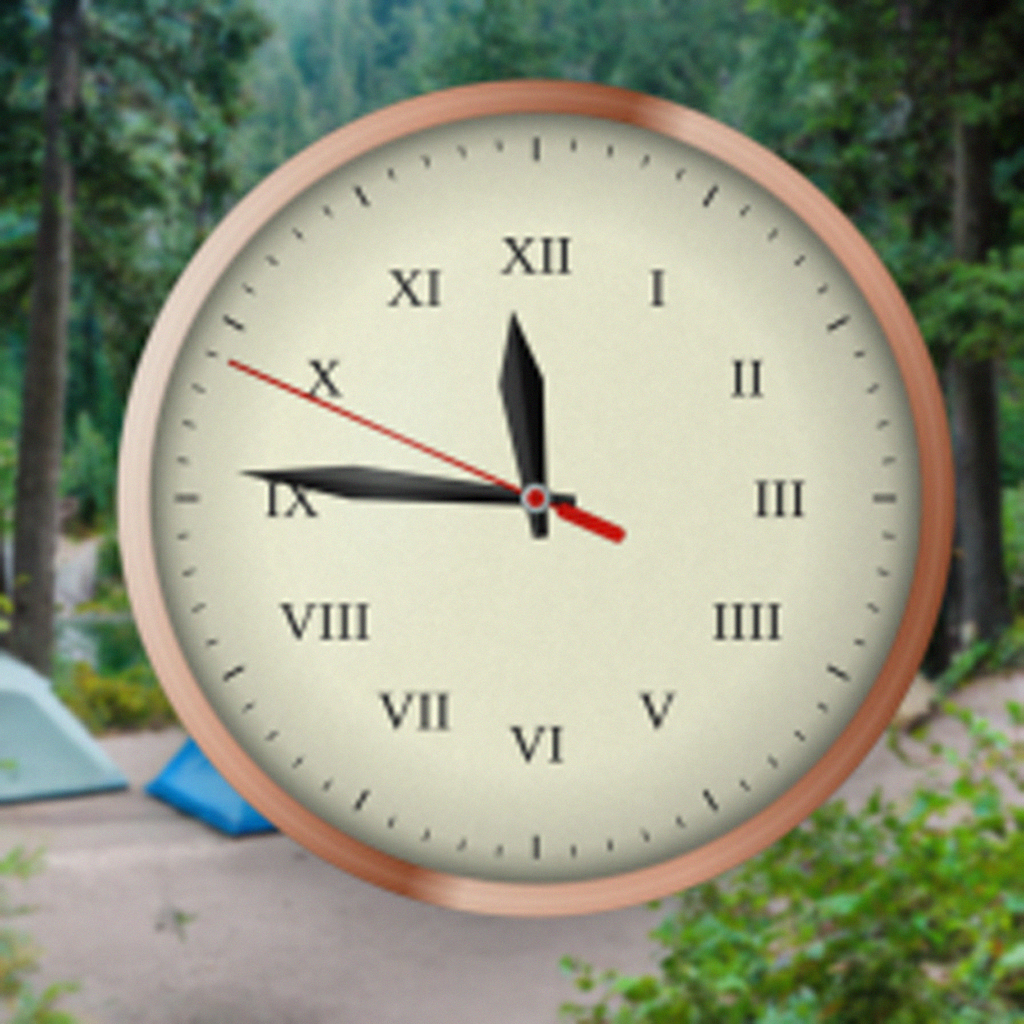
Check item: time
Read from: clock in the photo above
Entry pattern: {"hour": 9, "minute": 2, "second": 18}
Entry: {"hour": 11, "minute": 45, "second": 49}
